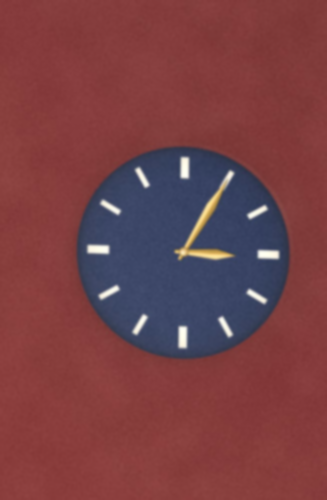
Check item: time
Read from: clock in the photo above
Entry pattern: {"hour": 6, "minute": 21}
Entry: {"hour": 3, "minute": 5}
